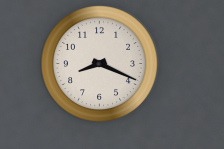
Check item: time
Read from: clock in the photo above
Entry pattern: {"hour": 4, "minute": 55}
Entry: {"hour": 8, "minute": 19}
